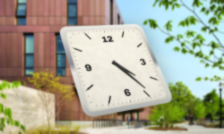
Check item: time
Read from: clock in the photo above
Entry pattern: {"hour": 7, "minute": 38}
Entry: {"hour": 4, "minute": 24}
